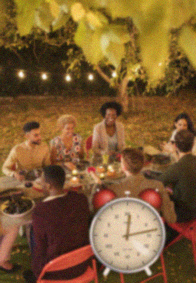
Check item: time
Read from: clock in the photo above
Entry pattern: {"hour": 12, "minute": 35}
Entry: {"hour": 12, "minute": 13}
